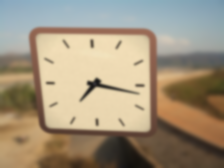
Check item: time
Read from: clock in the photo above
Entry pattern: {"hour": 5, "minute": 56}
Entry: {"hour": 7, "minute": 17}
